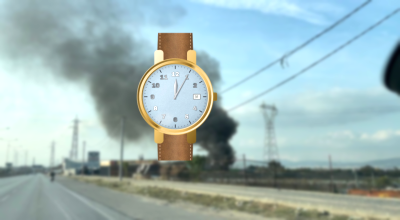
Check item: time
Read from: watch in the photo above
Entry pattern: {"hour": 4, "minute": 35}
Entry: {"hour": 12, "minute": 5}
